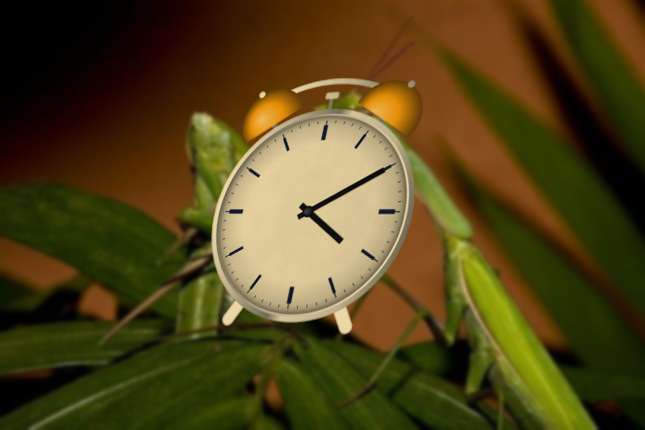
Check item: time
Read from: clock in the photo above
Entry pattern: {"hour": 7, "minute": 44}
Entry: {"hour": 4, "minute": 10}
